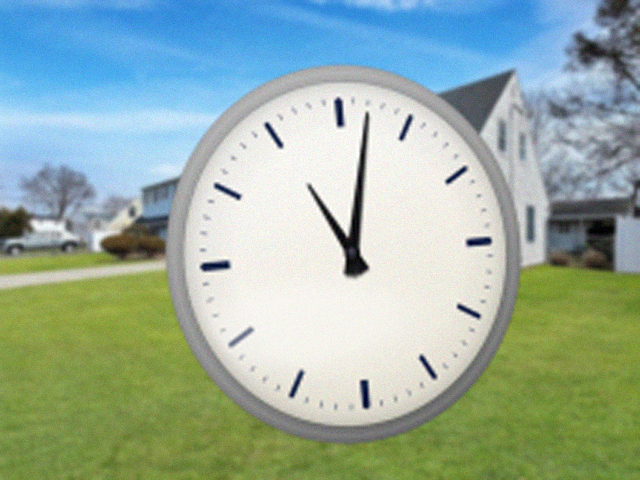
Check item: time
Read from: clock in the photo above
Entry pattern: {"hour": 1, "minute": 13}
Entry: {"hour": 11, "minute": 2}
